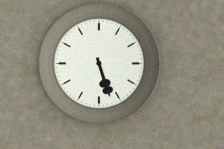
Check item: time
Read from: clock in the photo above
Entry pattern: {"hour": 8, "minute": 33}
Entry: {"hour": 5, "minute": 27}
